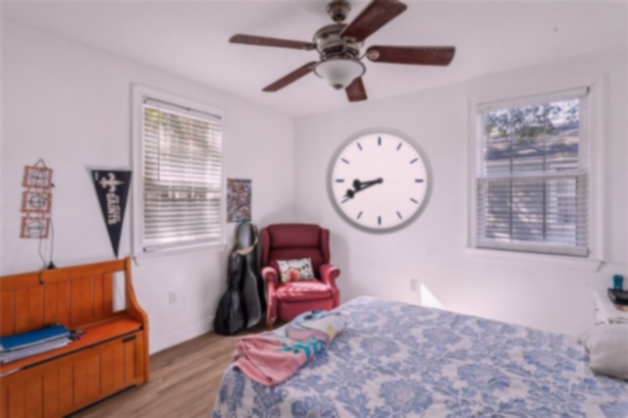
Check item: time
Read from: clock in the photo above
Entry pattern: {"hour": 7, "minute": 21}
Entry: {"hour": 8, "minute": 41}
